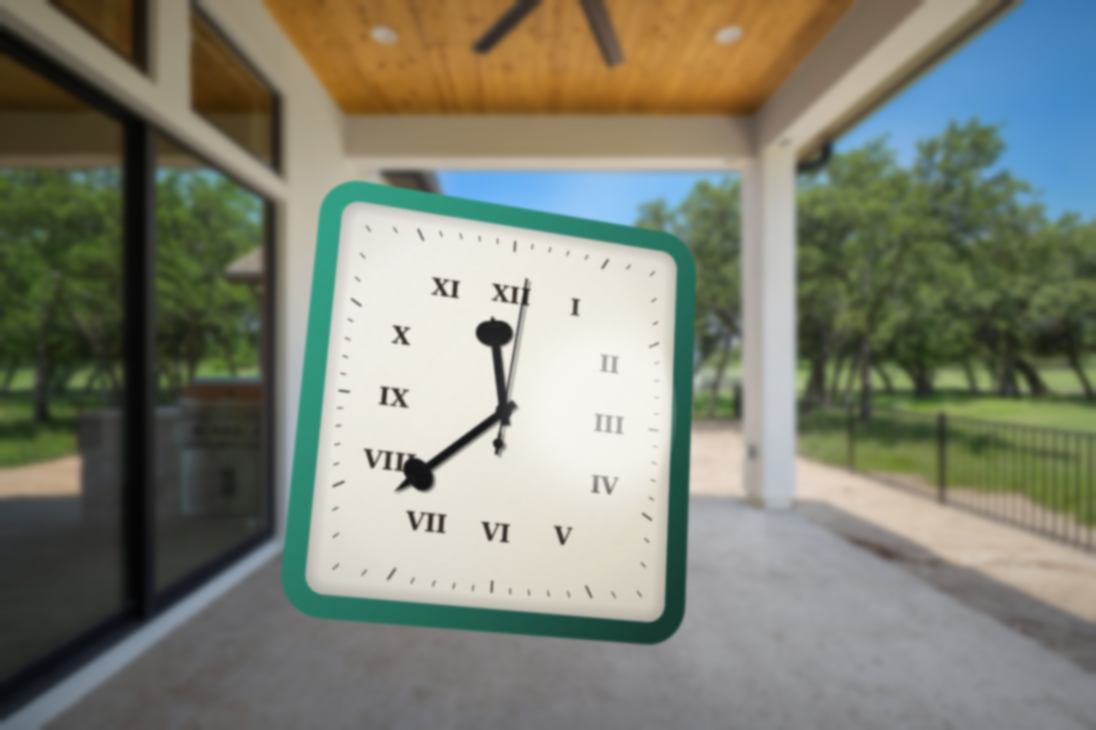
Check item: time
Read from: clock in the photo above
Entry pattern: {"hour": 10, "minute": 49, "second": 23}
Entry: {"hour": 11, "minute": 38, "second": 1}
